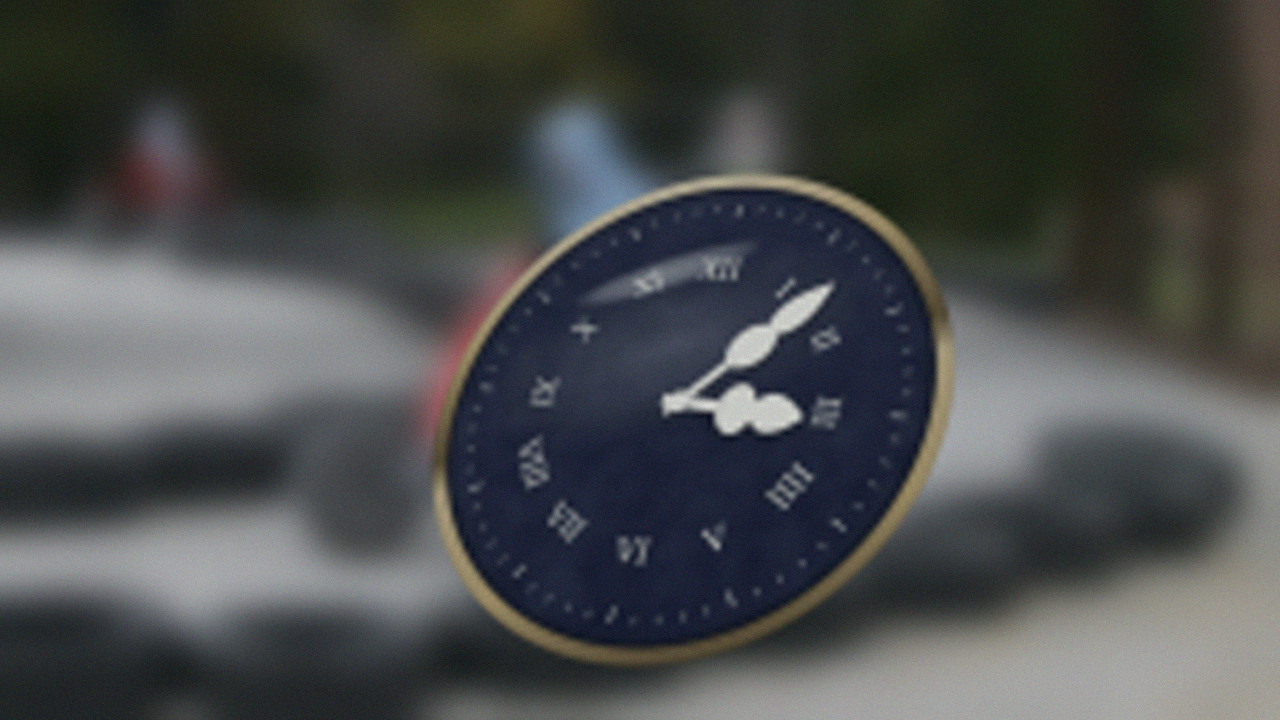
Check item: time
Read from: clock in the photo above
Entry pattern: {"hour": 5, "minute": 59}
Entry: {"hour": 3, "minute": 7}
